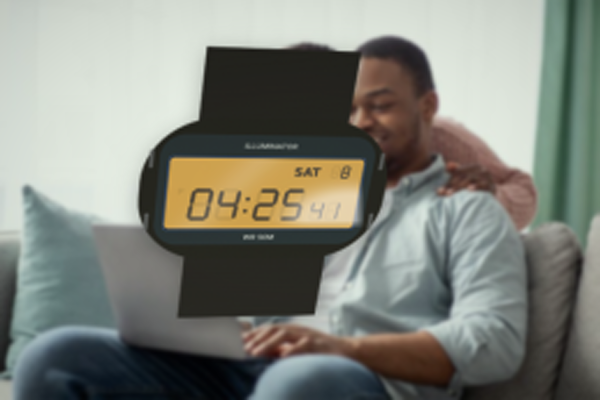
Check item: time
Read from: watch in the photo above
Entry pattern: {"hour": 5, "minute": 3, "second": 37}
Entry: {"hour": 4, "minute": 25, "second": 41}
